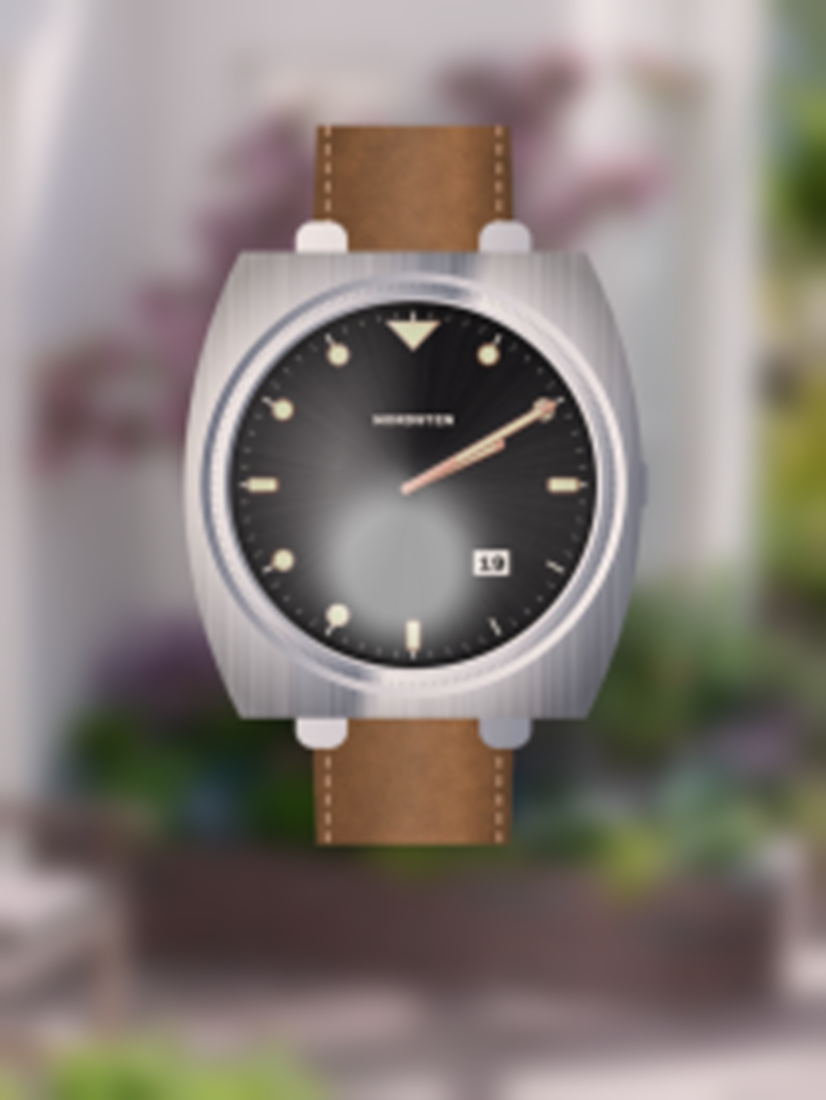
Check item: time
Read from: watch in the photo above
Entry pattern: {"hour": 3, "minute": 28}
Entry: {"hour": 2, "minute": 10}
